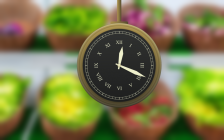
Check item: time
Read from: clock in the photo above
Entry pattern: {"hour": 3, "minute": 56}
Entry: {"hour": 12, "minute": 19}
